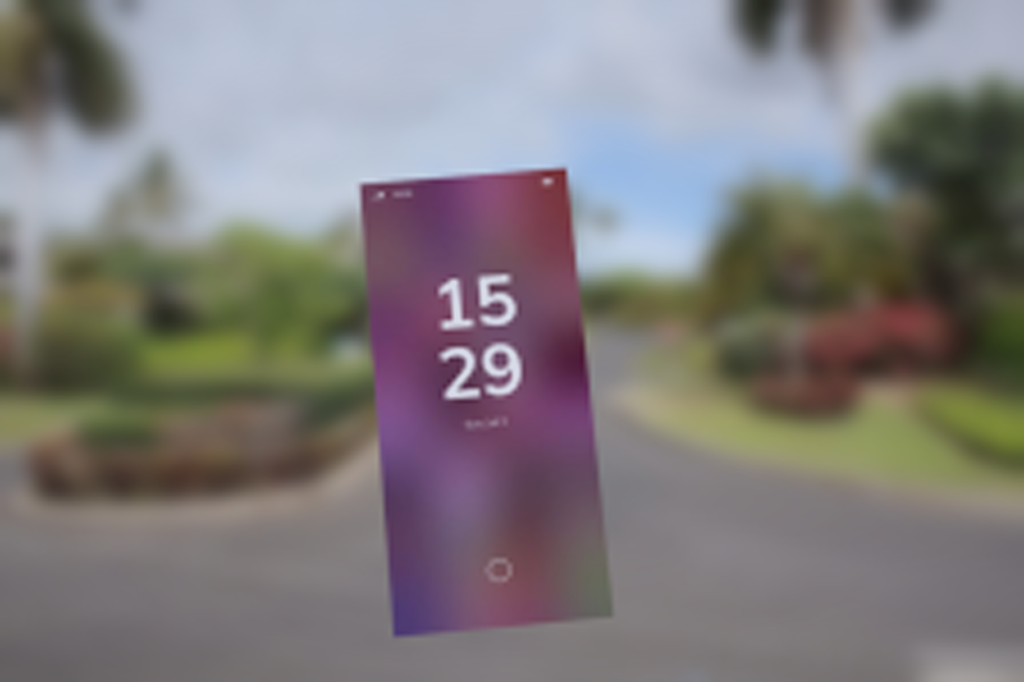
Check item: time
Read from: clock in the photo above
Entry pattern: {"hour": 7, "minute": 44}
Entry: {"hour": 15, "minute": 29}
